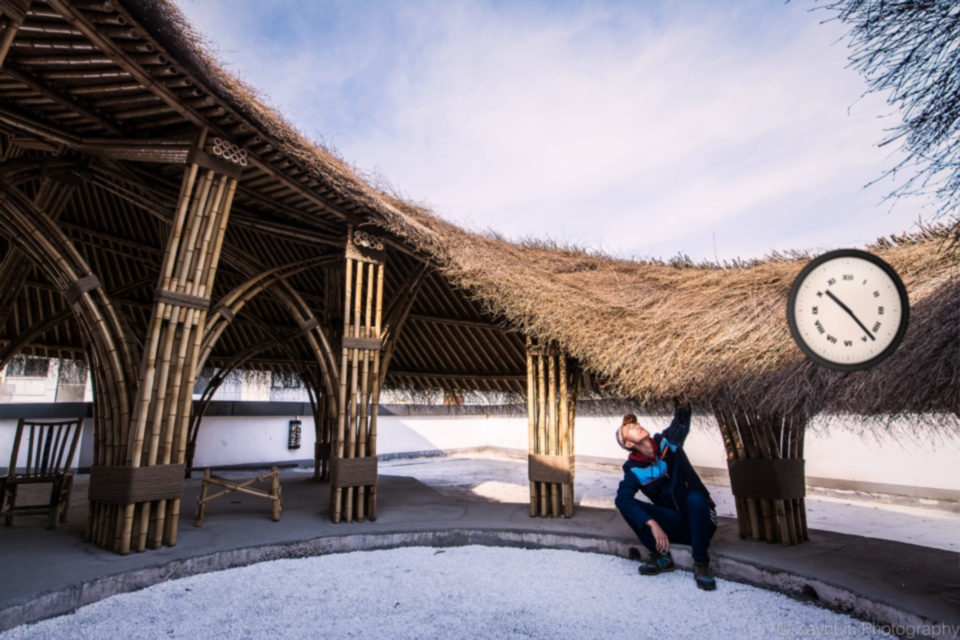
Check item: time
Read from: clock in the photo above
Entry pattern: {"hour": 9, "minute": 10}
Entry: {"hour": 10, "minute": 23}
